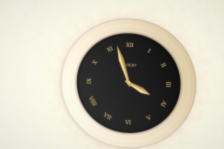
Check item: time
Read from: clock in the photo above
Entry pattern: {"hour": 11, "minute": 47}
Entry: {"hour": 3, "minute": 57}
